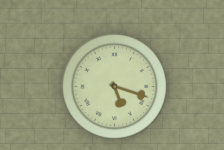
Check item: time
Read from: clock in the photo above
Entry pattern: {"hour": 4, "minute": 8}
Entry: {"hour": 5, "minute": 18}
